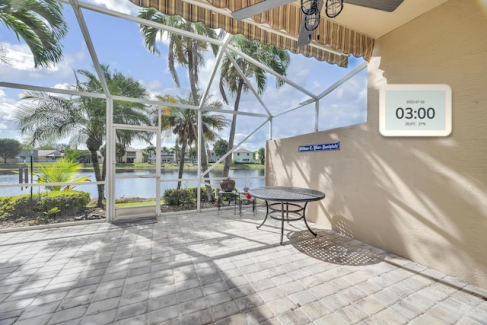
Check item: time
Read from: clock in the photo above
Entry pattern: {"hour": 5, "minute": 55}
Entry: {"hour": 3, "minute": 0}
